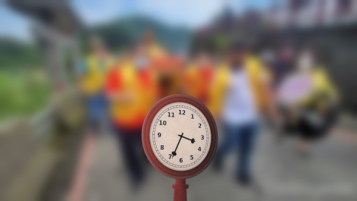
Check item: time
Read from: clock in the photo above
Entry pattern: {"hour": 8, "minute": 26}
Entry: {"hour": 3, "minute": 34}
